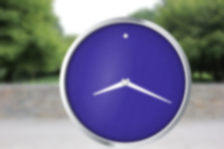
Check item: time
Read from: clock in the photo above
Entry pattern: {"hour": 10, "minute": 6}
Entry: {"hour": 8, "minute": 19}
